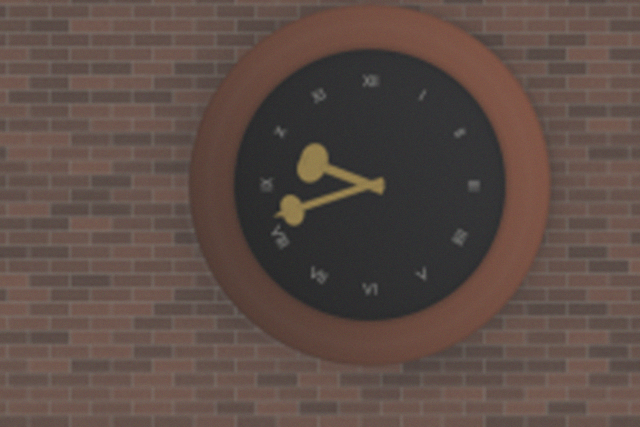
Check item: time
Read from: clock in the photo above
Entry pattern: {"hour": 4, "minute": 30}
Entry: {"hour": 9, "minute": 42}
